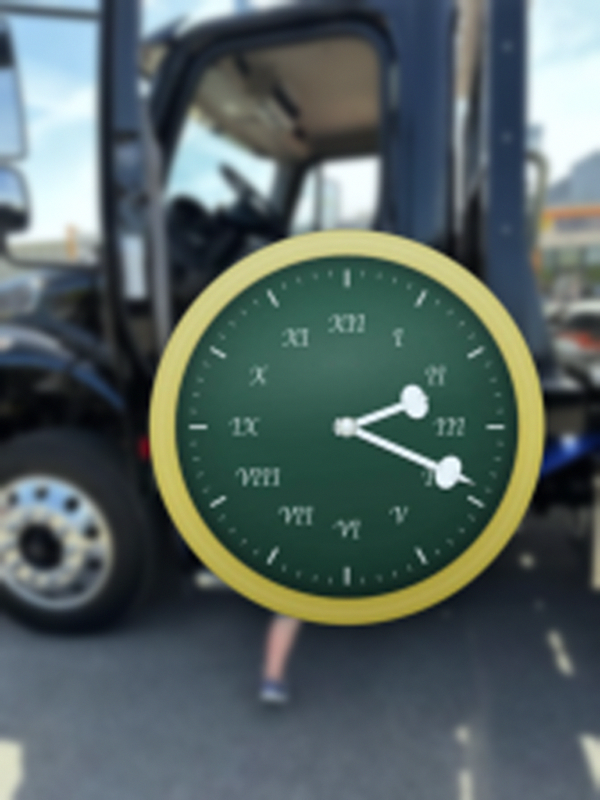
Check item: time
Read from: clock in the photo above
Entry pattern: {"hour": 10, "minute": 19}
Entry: {"hour": 2, "minute": 19}
